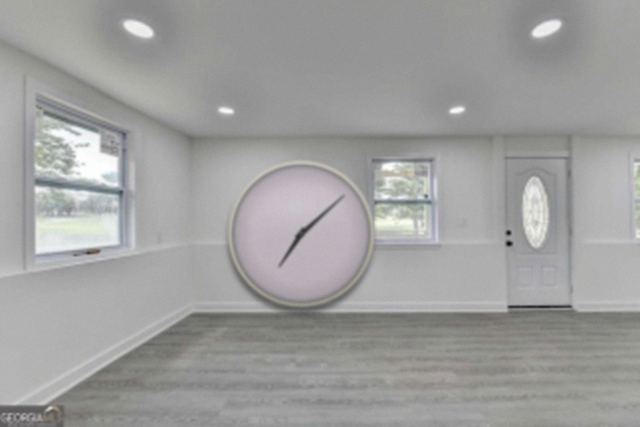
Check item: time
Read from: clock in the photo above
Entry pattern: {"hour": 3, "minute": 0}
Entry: {"hour": 7, "minute": 8}
